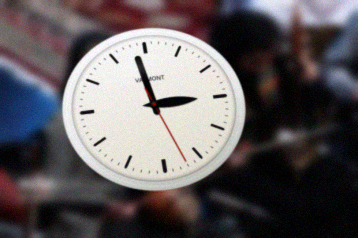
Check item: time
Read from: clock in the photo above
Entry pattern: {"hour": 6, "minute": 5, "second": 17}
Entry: {"hour": 2, "minute": 58, "second": 27}
